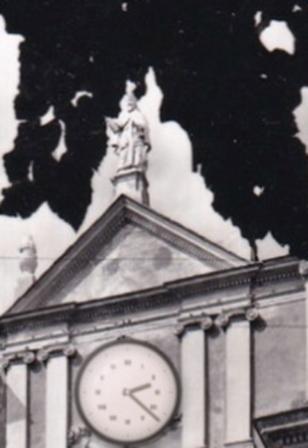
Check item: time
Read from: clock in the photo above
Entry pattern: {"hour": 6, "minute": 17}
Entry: {"hour": 2, "minute": 22}
